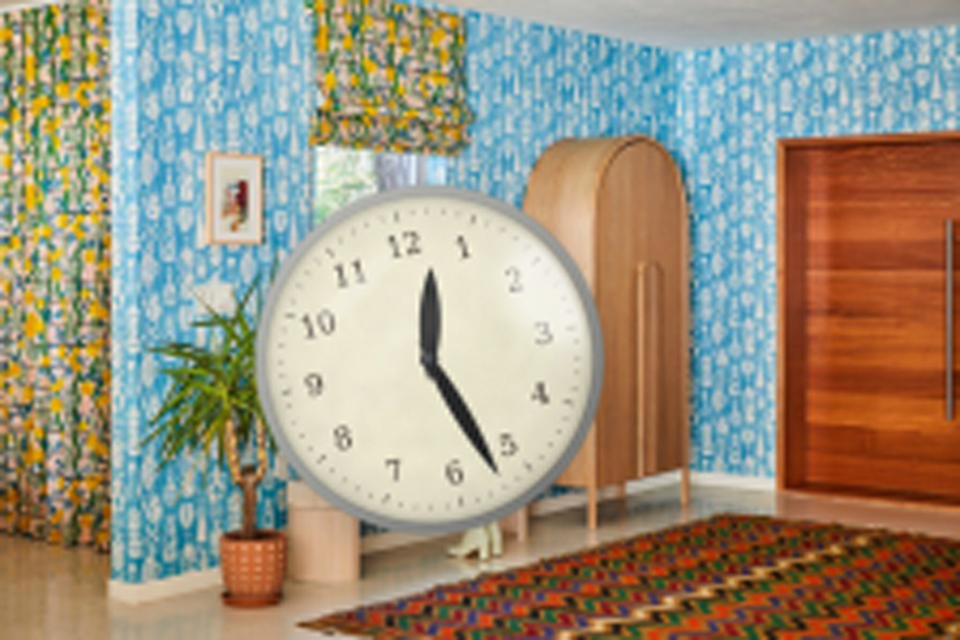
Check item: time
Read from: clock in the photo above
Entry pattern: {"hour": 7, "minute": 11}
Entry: {"hour": 12, "minute": 27}
